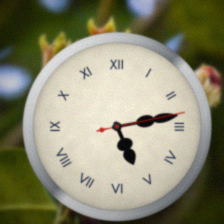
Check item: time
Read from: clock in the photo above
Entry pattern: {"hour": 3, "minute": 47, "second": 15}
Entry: {"hour": 5, "minute": 13, "second": 13}
